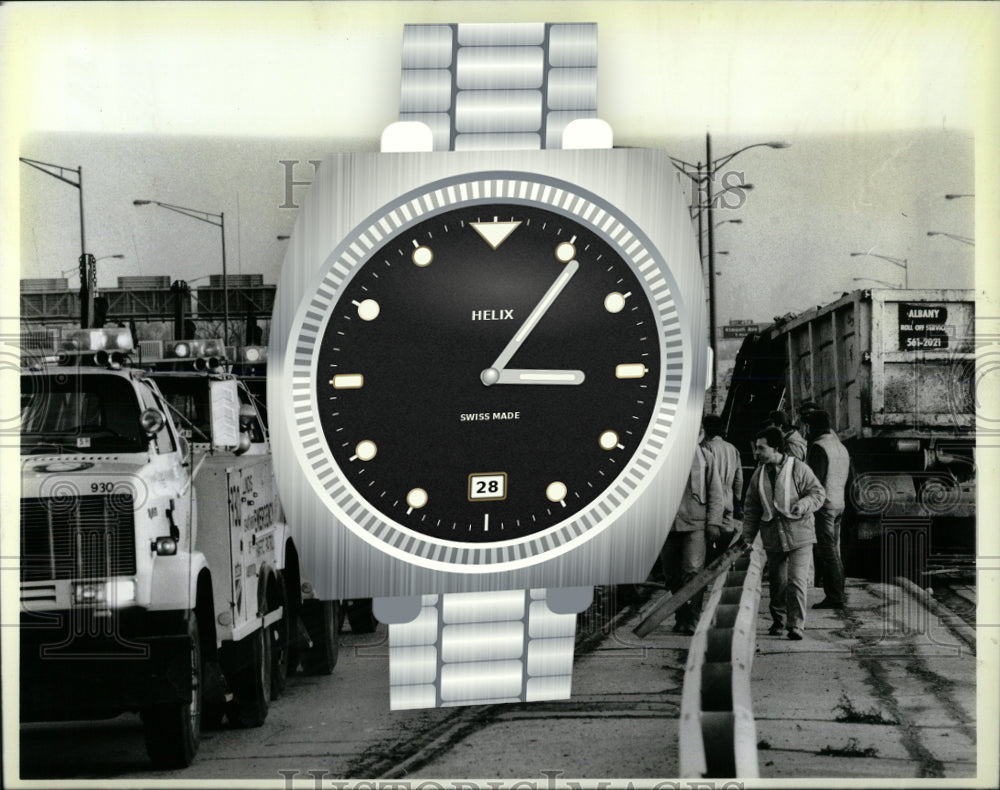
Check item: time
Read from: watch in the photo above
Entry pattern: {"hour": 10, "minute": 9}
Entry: {"hour": 3, "minute": 6}
